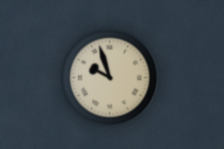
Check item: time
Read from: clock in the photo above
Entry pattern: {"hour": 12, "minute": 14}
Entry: {"hour": 9, "minute": 57}
